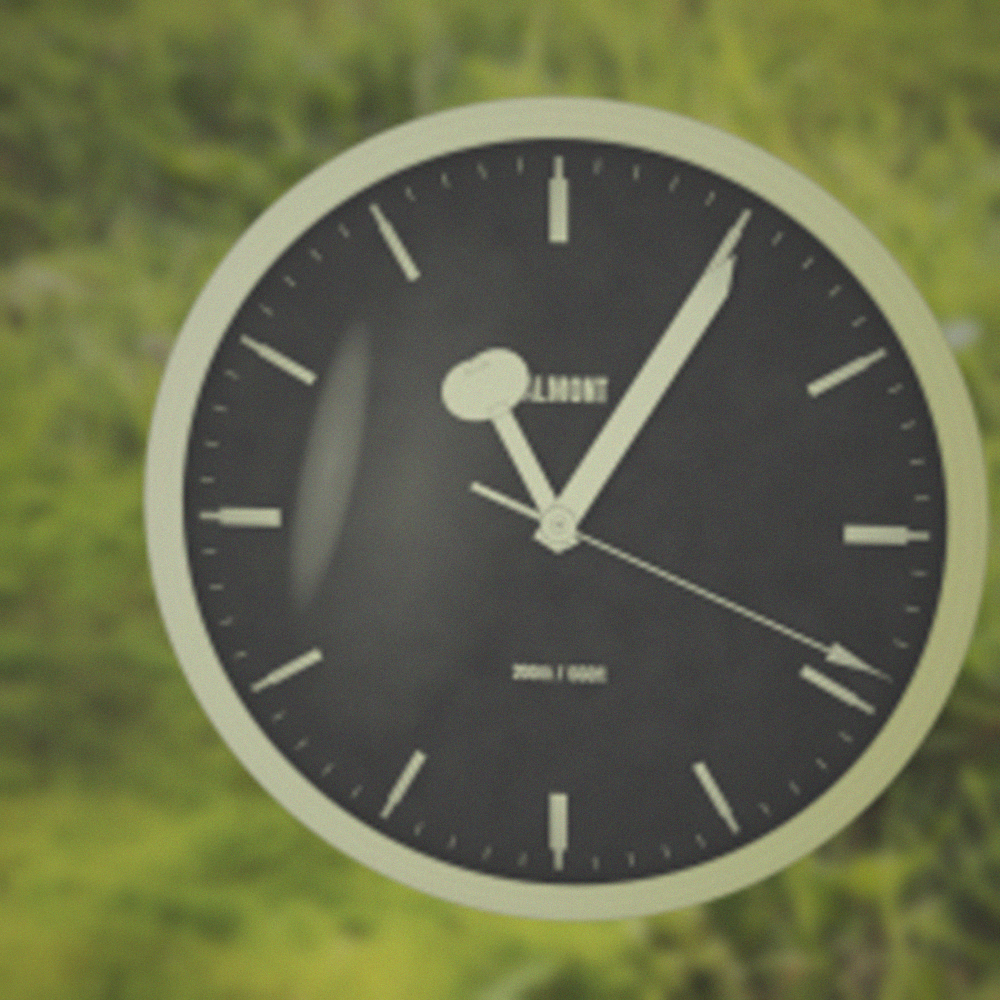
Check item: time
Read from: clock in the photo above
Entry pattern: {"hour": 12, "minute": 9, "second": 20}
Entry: {"hour": 11, "minute": 5, "second": 19}
